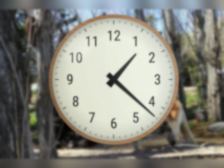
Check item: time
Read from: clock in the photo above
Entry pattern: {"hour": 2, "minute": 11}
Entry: {"hour": 1, "minute": 22}
